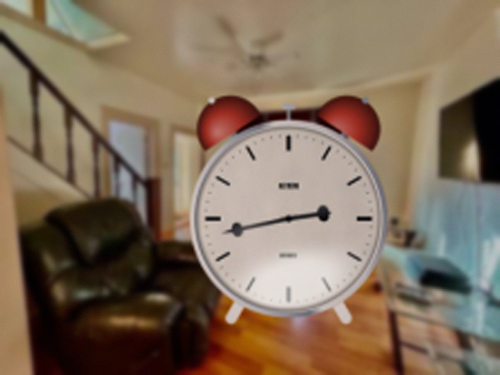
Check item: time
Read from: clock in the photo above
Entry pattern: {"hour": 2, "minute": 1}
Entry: {"hour": 2, "minute": 43}
